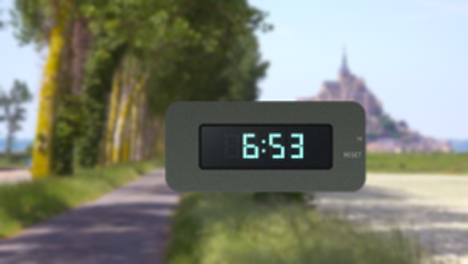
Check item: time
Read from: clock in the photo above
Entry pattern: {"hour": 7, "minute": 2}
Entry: {"hour": 6, "minute": 53}
